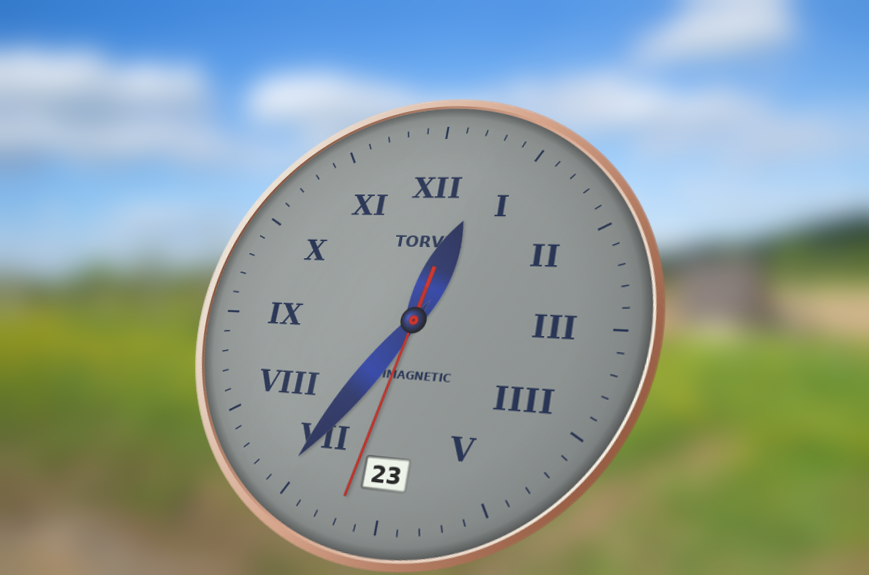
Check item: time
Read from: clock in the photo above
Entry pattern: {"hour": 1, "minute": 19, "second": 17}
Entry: {"hour": 12, "minute": 35, "second": 32}
